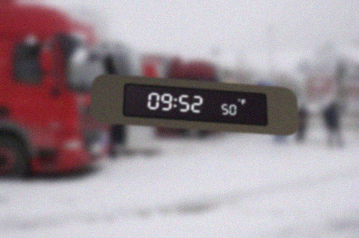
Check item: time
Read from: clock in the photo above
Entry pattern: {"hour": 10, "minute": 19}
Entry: {"hour": 9, "minute": 52}
